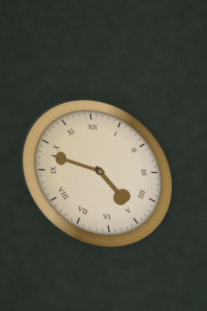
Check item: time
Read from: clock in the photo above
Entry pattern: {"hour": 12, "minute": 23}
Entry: {"hour": 4, "minute": 48}
